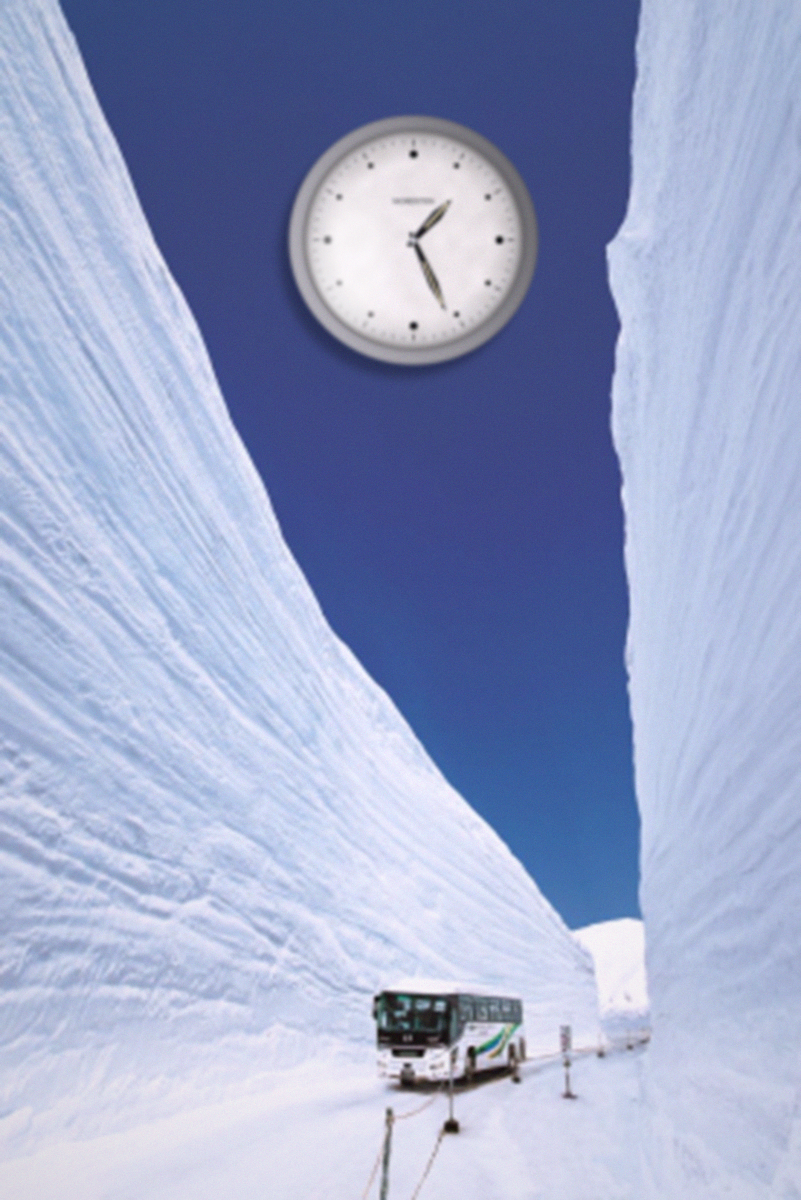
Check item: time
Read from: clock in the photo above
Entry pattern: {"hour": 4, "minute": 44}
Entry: {"hour": 1, "minute": 26}
